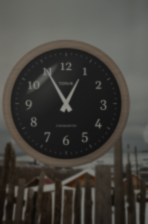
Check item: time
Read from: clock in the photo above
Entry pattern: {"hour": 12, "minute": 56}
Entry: {"hour": 12, "minute": 55}
